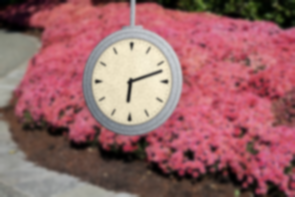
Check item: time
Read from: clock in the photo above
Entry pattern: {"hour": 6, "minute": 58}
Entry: {"hour": 6, "minute": 12}
